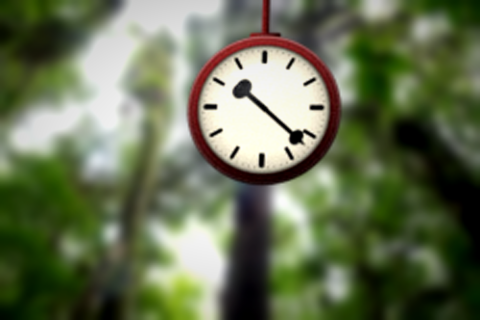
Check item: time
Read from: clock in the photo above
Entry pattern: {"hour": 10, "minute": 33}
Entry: {"hour": 10, "minute": 22}
